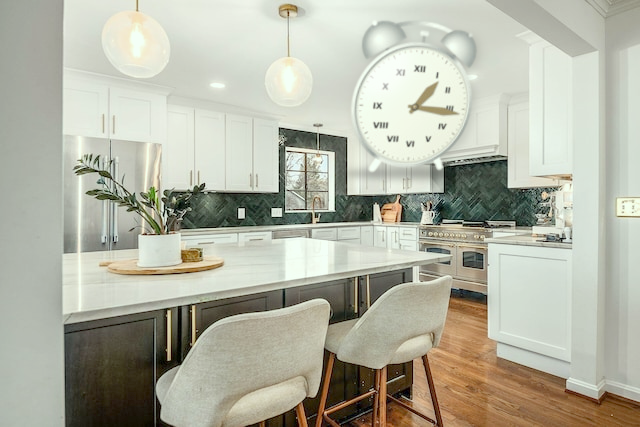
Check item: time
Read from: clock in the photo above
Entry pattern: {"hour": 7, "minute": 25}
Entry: {"hour": 1, "minute": 16}
